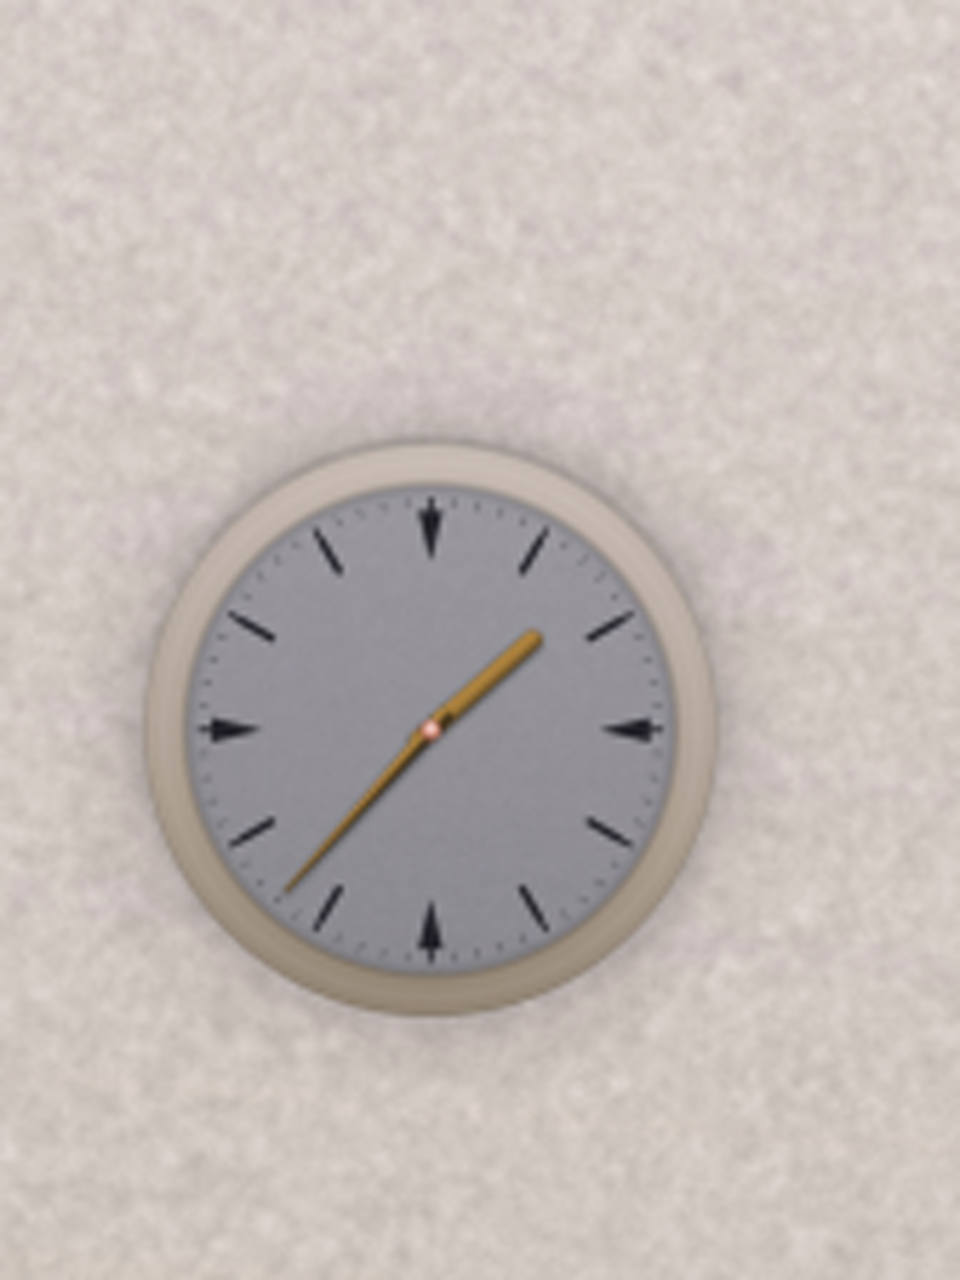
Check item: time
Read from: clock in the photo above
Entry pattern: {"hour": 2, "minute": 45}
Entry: {"hour": 1, "minute": 37}
